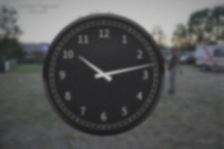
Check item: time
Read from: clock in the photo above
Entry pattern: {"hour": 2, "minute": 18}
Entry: {"hour": 10, "minute": 13}
